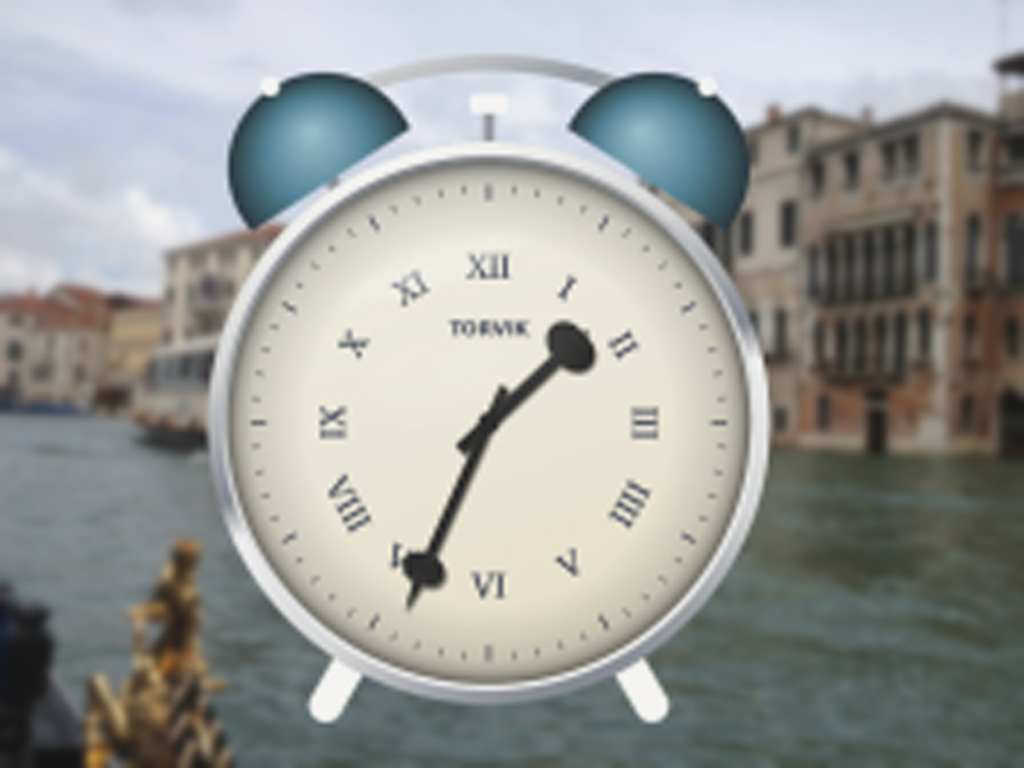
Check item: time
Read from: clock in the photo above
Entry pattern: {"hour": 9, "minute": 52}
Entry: {"hour": 1, "minute": 34}
